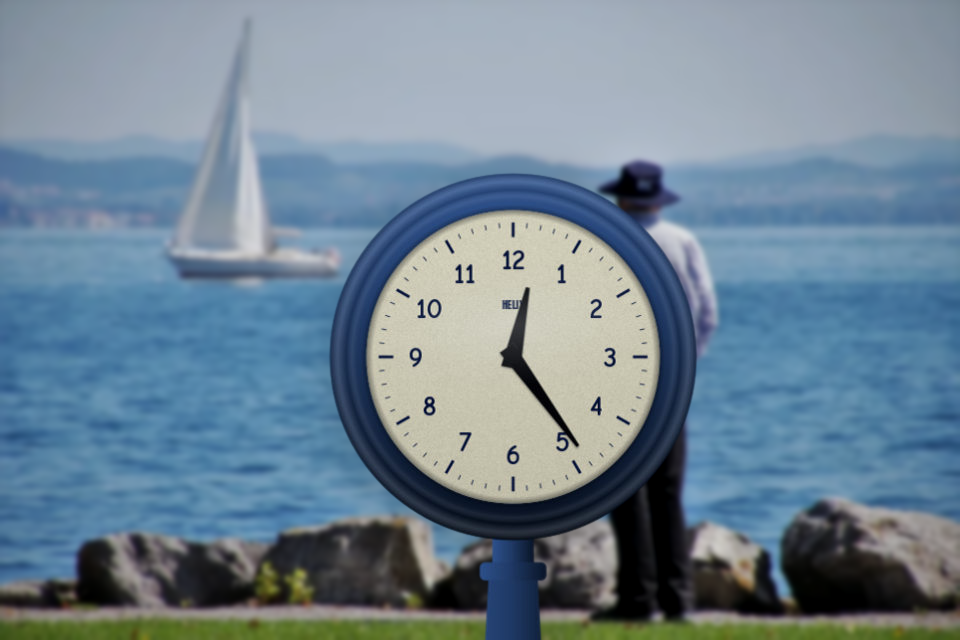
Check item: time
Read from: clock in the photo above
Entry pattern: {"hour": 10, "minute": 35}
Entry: {"hour": 12, "minute": 24}
